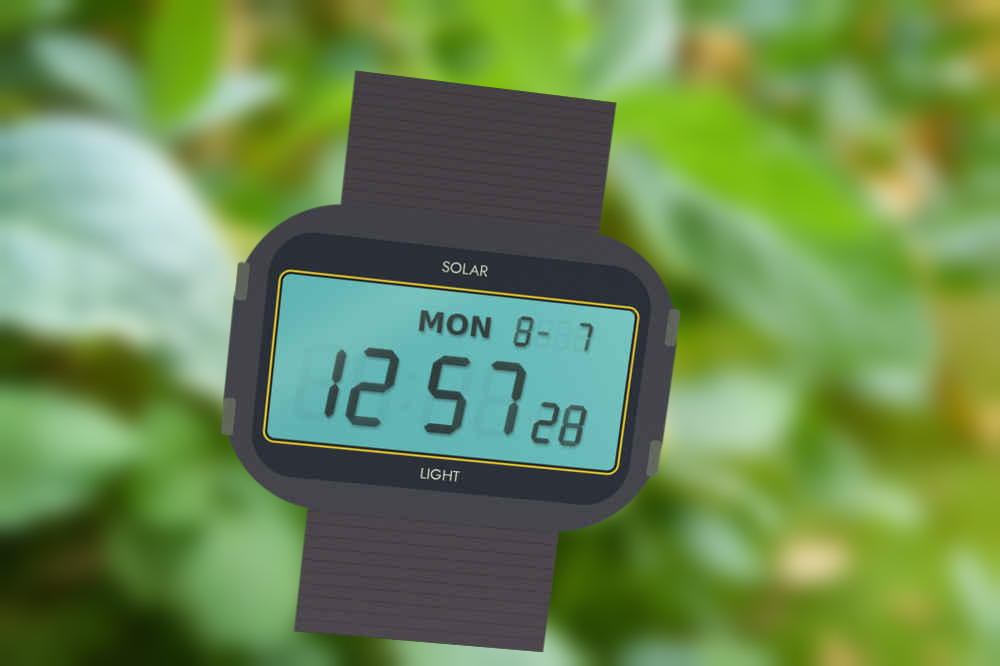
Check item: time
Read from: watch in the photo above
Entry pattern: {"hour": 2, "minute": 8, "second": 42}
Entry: {"hour": 12, "minute": 57, "second": 28}
